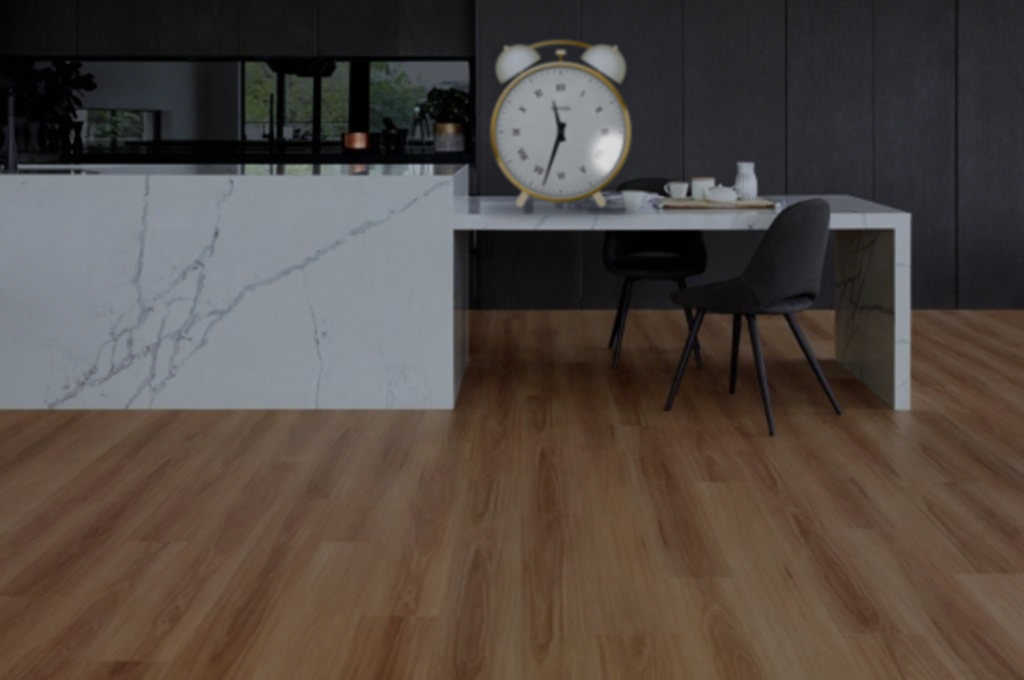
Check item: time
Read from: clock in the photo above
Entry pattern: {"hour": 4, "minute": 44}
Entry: {"hour": 11, "minute": 33}
